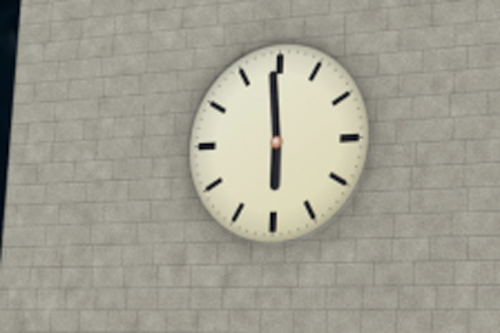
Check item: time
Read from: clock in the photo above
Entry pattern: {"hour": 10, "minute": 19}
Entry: {"hour": 5, "minute": 59}
